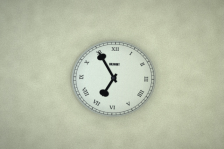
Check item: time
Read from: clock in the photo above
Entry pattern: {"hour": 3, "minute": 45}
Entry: {"hour": 6, "minute": 55}
